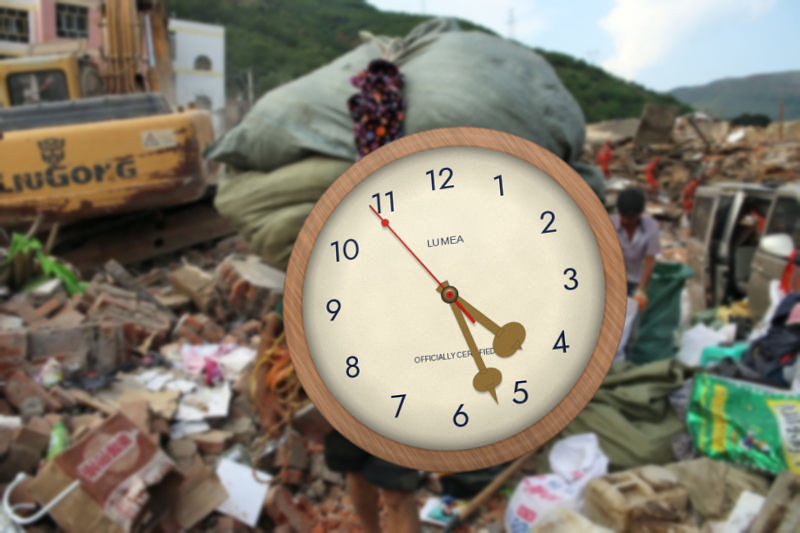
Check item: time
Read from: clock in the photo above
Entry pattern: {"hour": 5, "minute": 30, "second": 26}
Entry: {"hour": 4, "minute": 26, "second": 54}
